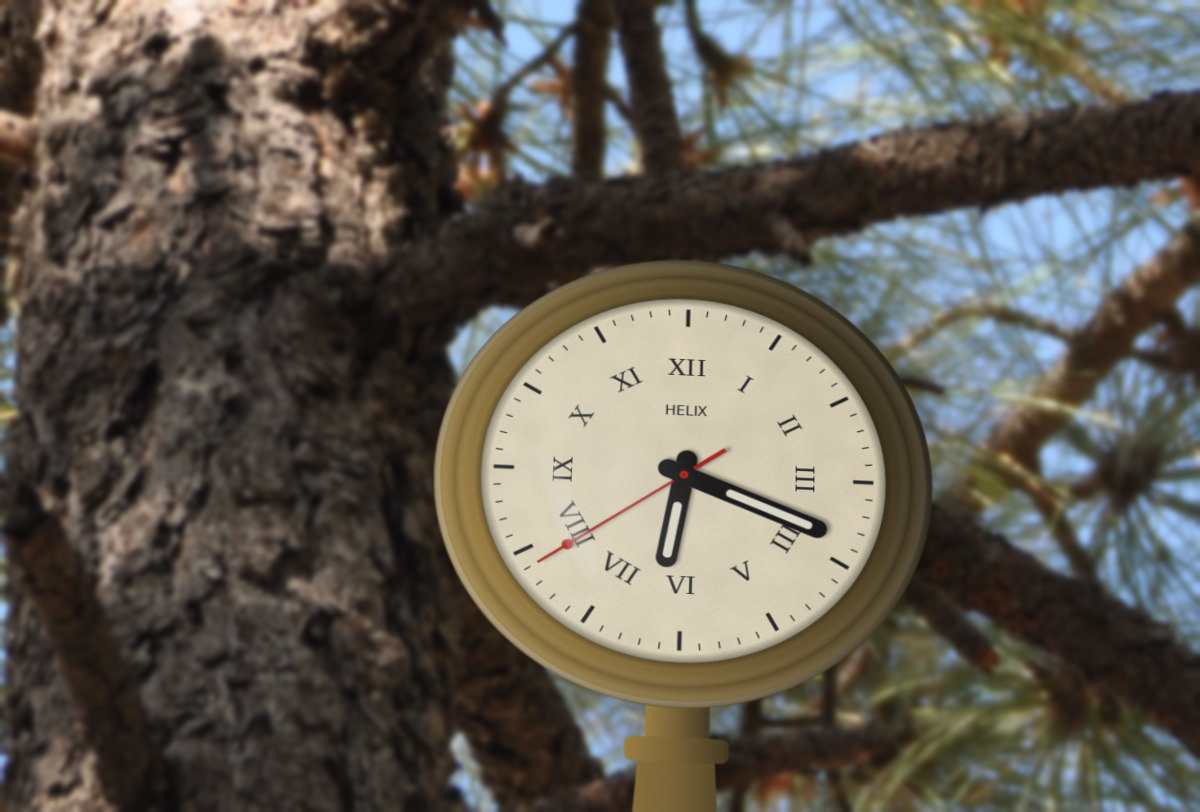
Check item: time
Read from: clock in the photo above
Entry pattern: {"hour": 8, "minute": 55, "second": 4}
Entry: {"hour": 6, "minute": 18, "second": 39}
